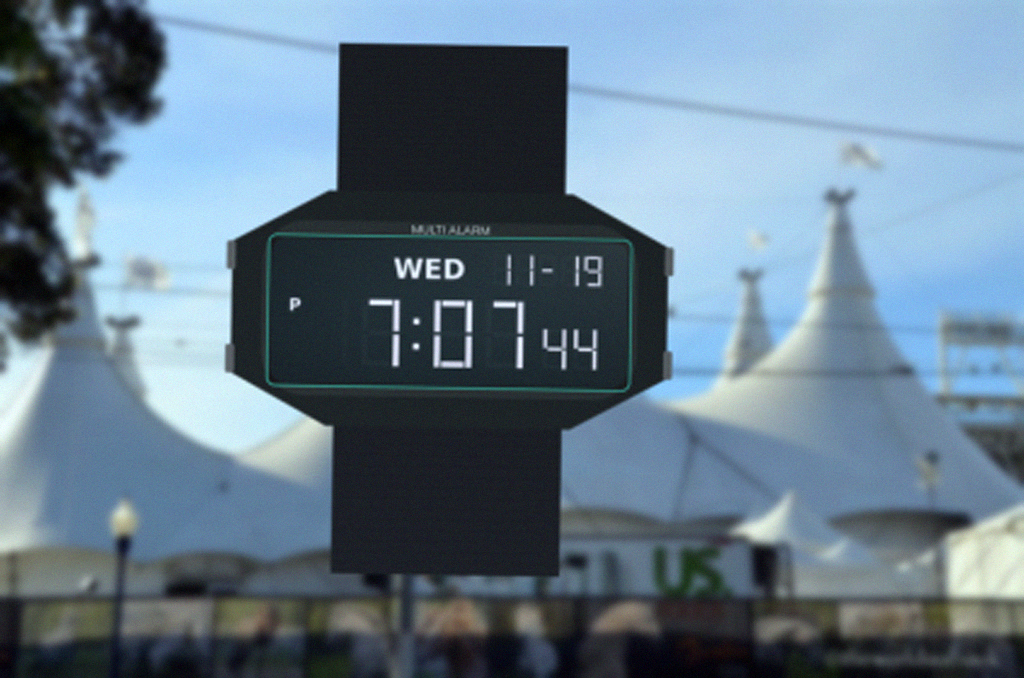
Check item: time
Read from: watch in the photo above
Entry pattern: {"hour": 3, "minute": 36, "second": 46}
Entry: {"hour": 7, "minute": 7, "second": 44}
